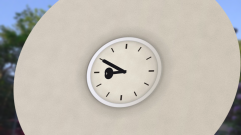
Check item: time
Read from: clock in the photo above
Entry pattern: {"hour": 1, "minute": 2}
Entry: {"hour": 8, "minute": 50}
